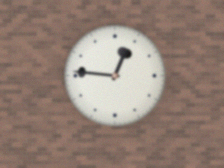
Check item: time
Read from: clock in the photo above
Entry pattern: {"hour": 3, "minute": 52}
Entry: {"hour": 12, "minute": 46}
